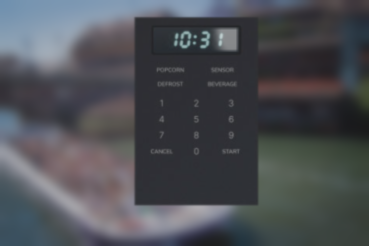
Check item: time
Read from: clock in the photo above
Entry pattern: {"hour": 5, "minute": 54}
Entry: {"hour": 10, "minute": 31}
